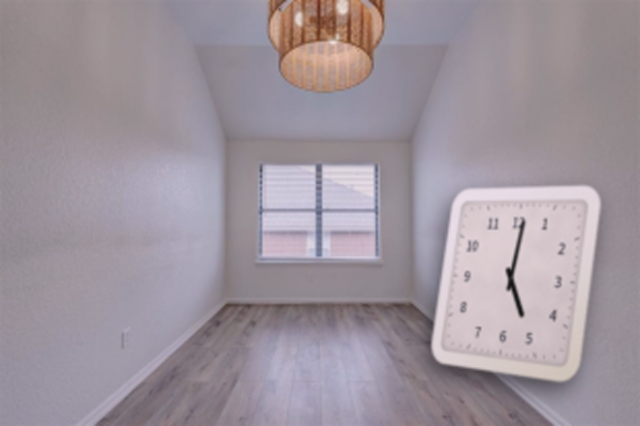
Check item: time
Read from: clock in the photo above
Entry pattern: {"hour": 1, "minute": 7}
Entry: {"hour": 5, "minute": 1}
